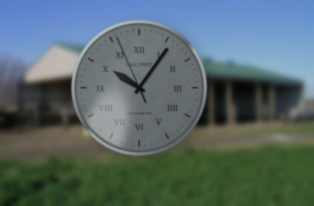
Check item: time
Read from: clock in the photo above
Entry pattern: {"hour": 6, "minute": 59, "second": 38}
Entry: {"hour": 10, "minute": 5, "second": 56}
